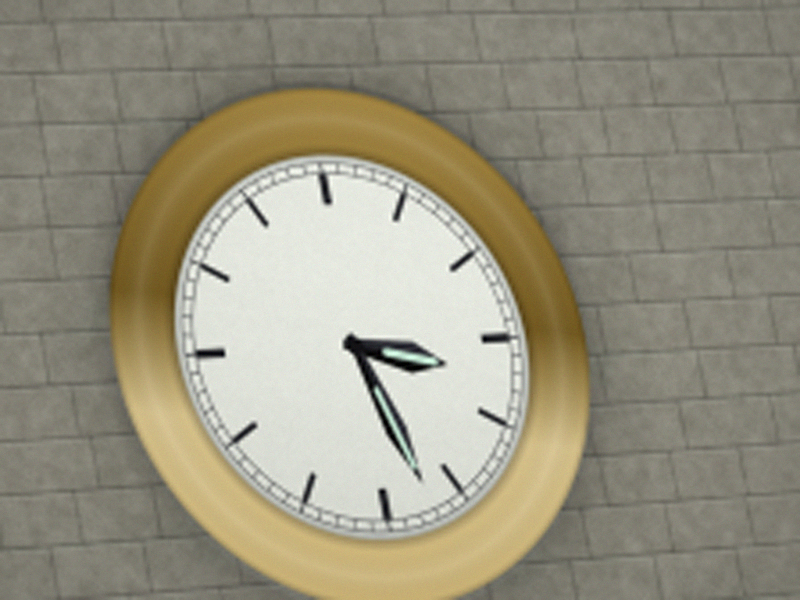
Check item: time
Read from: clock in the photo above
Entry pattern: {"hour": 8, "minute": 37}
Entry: {"hour": 3, "minute": 27}
